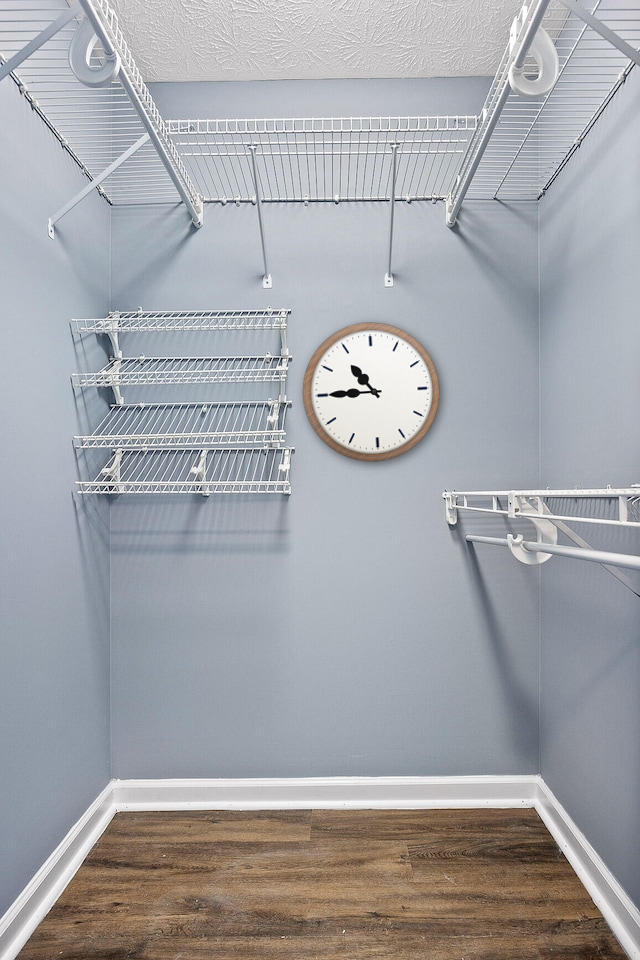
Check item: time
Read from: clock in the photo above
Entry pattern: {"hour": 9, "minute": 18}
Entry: {"hour": 10, "minute": 45}
